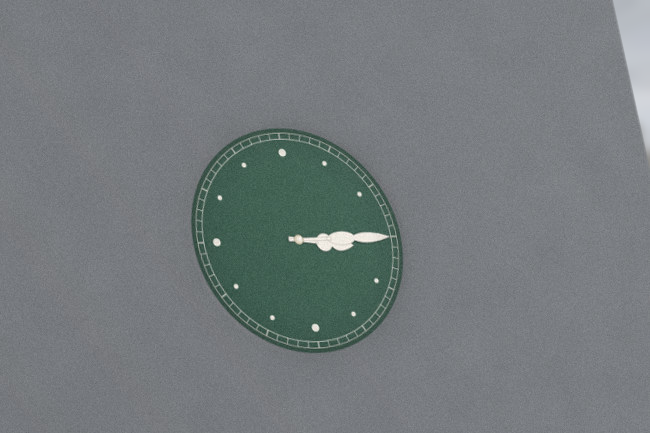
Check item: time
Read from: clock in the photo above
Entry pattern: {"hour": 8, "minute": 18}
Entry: {"hour": 3, "minute": 15}
